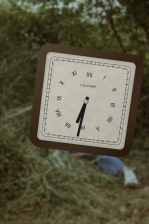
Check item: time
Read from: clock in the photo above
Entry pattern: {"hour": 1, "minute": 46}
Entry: {"hour": 6, "minute": 31}
